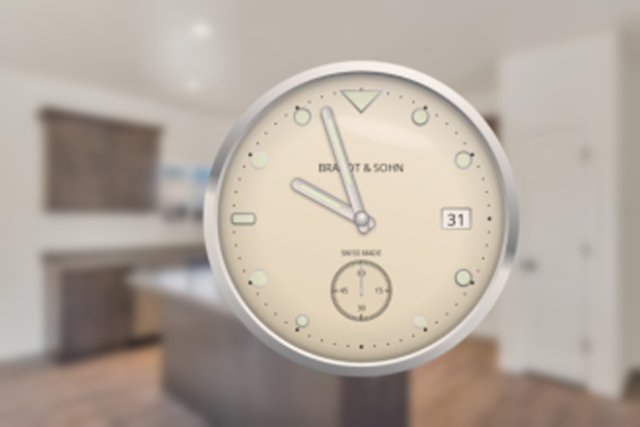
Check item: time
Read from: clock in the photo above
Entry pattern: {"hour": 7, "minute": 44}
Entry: {"hour": 9, "minute": 57}
